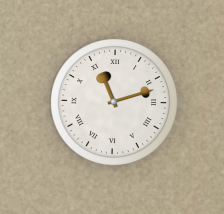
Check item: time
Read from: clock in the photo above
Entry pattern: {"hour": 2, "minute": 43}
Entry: {"hour": 11, "minute": 12}
